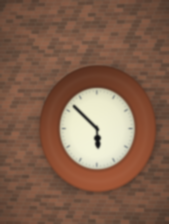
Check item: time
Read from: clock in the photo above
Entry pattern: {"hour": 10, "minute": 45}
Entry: {"hour": 5, "minute": 52}
